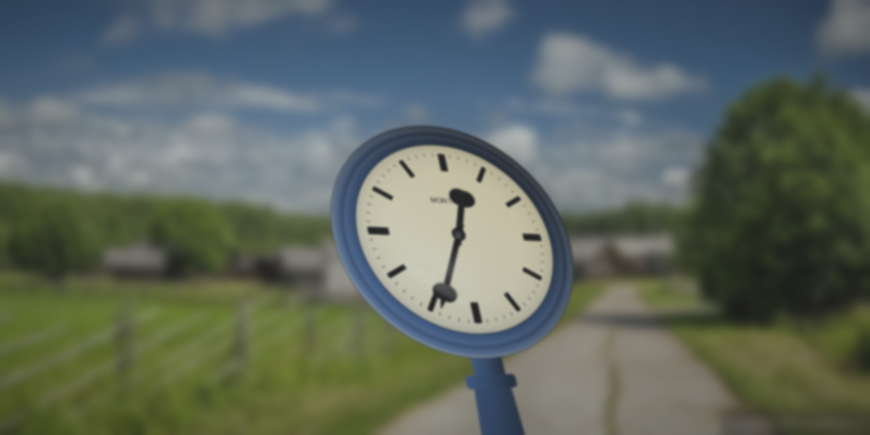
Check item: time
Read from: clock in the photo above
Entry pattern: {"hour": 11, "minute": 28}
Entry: {"hour": 12, "minute": 34}
